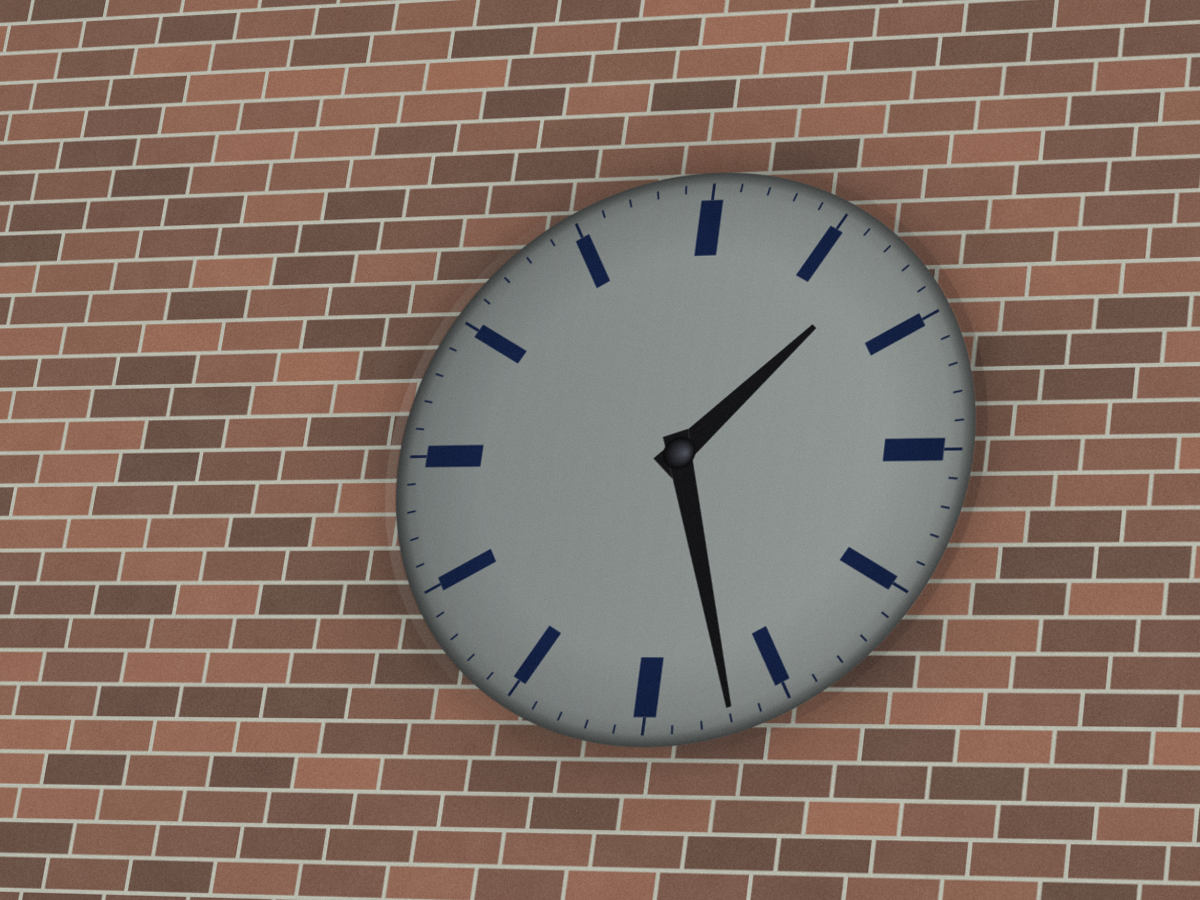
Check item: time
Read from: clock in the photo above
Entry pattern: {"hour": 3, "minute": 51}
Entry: {"hour": 1, "minute": 27}
